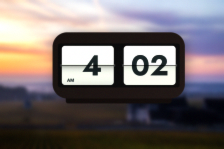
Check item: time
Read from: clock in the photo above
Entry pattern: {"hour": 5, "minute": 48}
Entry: {"hour": 4, "minute": 2}
